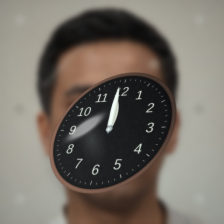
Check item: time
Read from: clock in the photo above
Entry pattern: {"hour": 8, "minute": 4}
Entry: {"hour": 11, "minute": 59}
